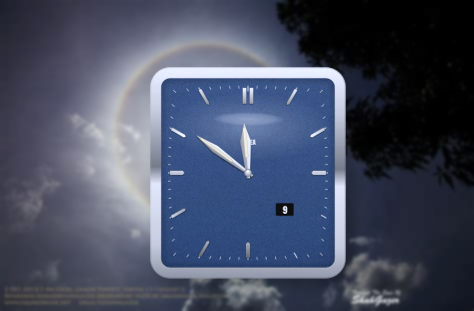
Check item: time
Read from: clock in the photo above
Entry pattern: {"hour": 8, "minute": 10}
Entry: {"hour": 11, "minute": 51}
